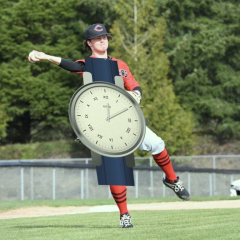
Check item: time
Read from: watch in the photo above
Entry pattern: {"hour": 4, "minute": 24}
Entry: {"hour": 12, "minute": 10}
